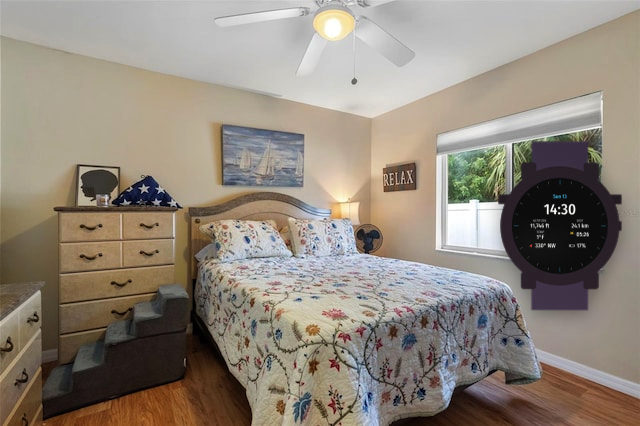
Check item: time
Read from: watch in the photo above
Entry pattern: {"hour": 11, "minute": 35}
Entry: {"hour": 14, "minute": 30}
